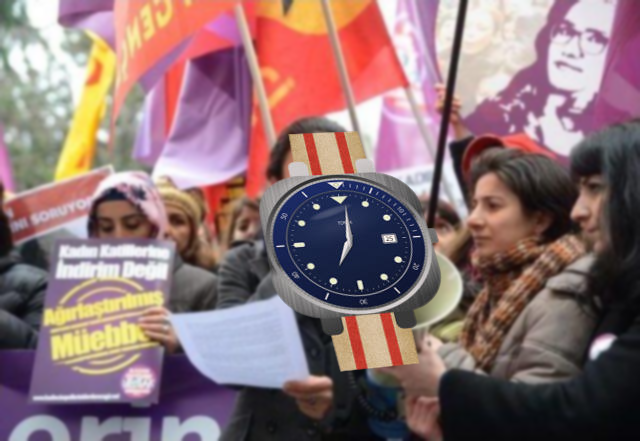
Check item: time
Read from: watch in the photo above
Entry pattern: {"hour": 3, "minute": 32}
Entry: {"hour": 7, "minute": 1}
